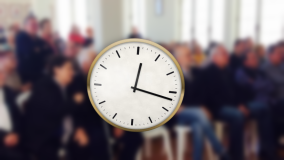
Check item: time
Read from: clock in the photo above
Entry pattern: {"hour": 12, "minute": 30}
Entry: {"hour": 12, "minute": 17}
